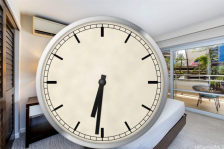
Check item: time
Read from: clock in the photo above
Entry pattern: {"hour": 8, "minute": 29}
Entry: {"hour": 6, "minute": 31}
